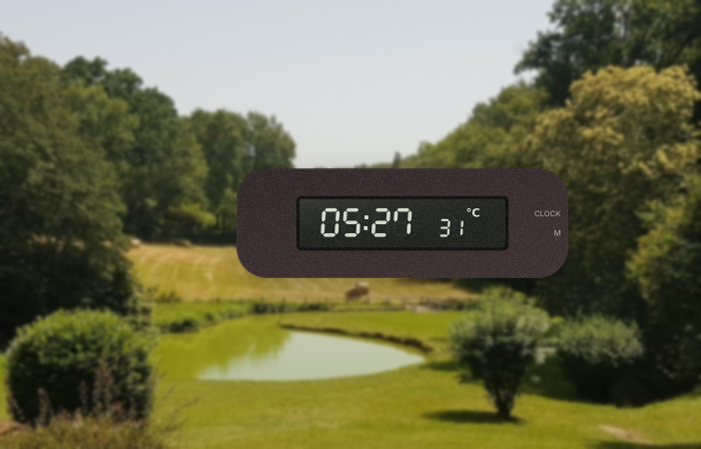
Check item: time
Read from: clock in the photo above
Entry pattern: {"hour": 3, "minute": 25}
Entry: {"hour": 5, "minute": 27}
